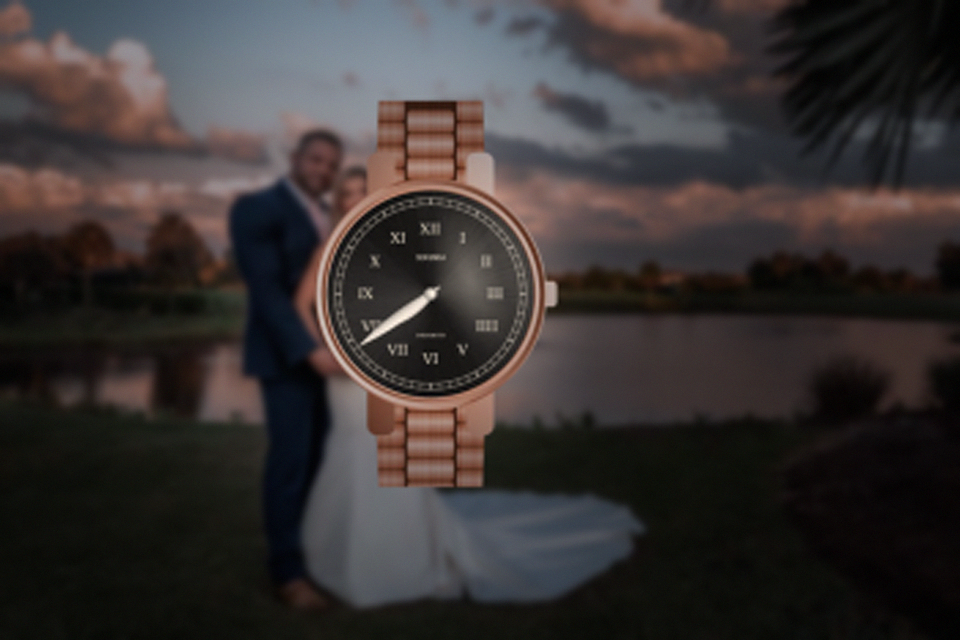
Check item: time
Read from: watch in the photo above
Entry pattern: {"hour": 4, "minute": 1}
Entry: {"hour": 7, "minute": 39}
